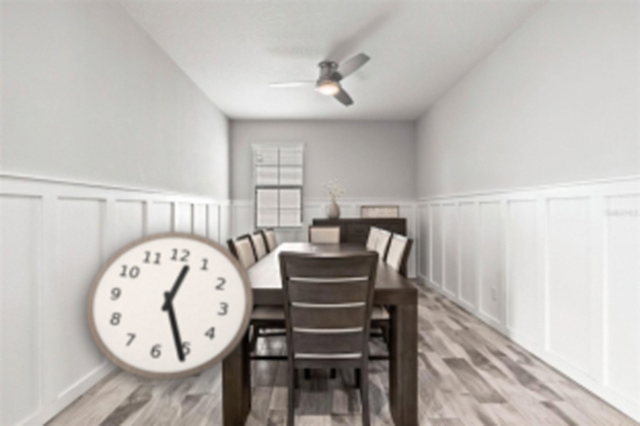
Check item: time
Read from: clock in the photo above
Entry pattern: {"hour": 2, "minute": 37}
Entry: {"hour": 12, "minute": 26}
